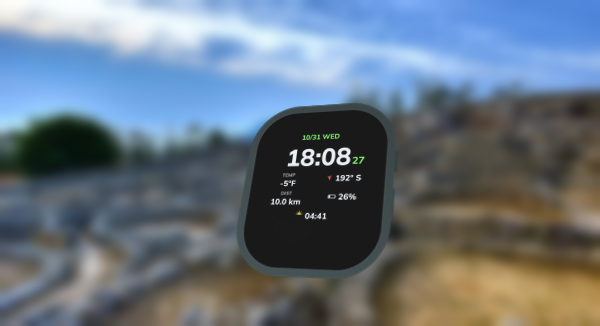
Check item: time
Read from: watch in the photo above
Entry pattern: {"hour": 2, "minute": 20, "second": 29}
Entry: {"hour": 18, "minute": 8, "second": 27}
